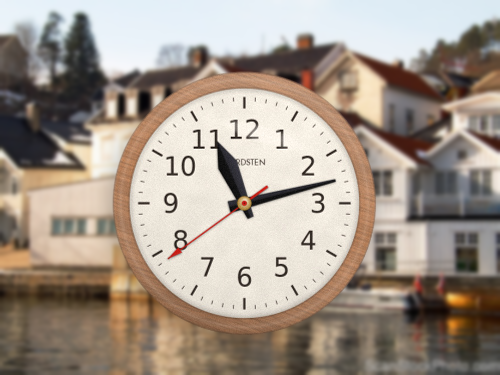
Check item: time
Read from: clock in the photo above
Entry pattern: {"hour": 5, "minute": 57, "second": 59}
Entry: {"hour": 11, "minute": 12, "second": 39}
